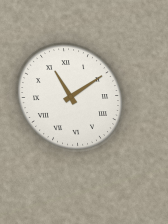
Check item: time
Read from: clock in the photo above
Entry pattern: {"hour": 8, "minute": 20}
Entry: {"hour": 11, "minute": 10}
